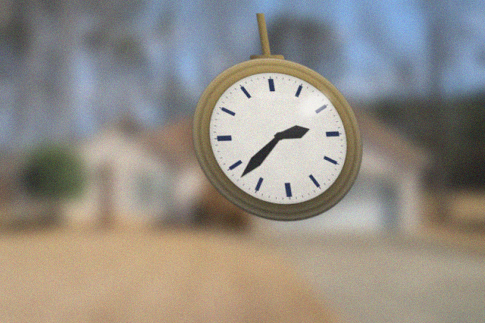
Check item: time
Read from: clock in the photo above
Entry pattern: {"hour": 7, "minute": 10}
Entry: {"hour": 2, "minute": 38}
